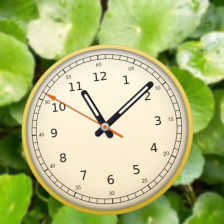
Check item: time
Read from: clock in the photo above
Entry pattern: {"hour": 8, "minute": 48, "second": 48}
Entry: {"hour": 11, "minute": 8, "second": 51}
